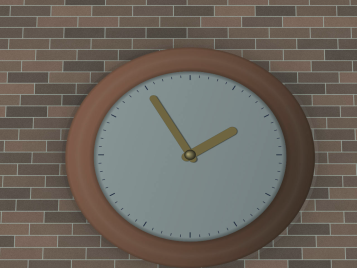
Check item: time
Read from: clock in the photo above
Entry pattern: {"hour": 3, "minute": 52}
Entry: {"hour": 1, "minute": 55}
